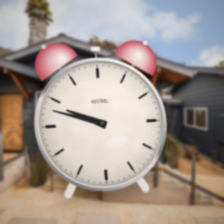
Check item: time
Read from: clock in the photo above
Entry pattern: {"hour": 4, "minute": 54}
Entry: {"hour": 9, "minute": 48}
